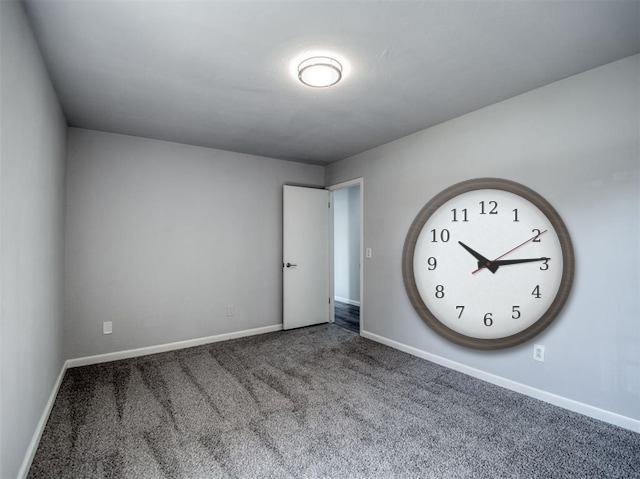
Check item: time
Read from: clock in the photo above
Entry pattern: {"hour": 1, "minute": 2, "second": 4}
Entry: {"hour": 10, "minute": 14, "second": 10}
